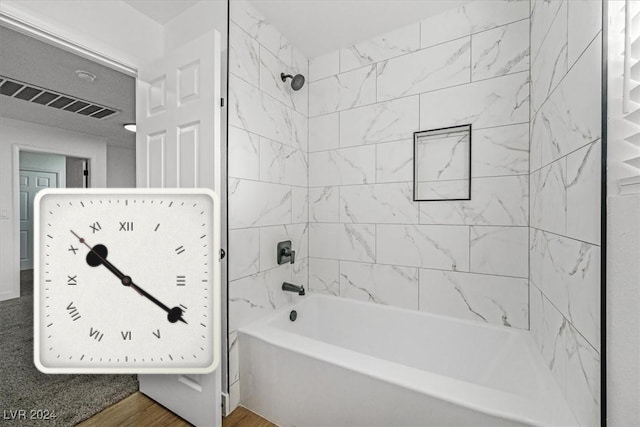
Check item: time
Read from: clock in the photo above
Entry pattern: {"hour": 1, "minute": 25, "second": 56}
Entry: {"hour": 10, "minute": 20, "second": 52}
